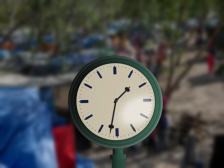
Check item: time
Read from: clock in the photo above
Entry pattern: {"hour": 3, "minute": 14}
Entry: {"hour": 1, "minute": 32}
